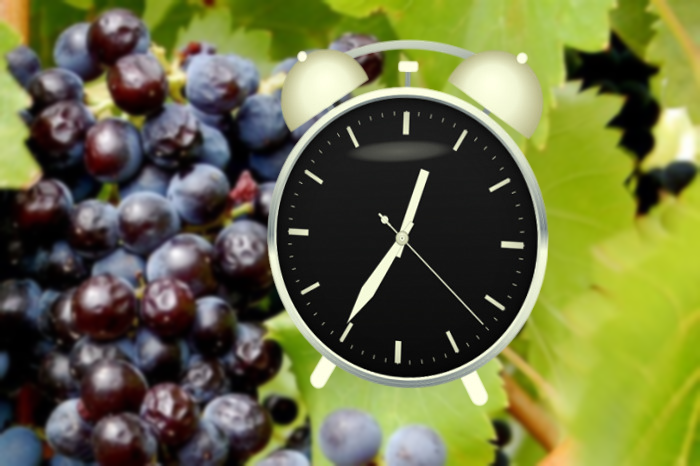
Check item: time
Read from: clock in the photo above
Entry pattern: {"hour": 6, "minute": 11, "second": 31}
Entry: {"hour": 12, "minute": 35, "second": 22}
